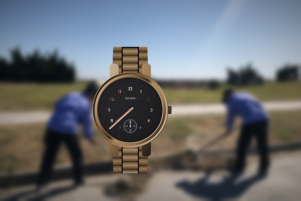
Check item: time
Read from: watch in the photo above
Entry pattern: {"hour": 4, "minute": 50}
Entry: {"hour": 7, "minute": 38}
